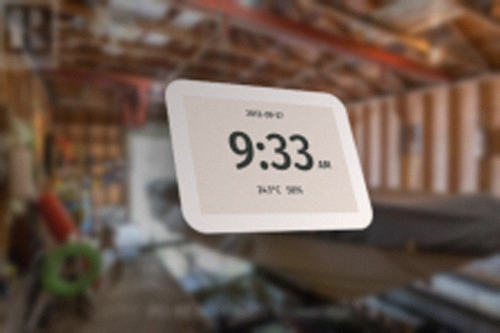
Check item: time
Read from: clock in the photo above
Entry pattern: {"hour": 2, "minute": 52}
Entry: {"hour": 9, "minute": 33}
